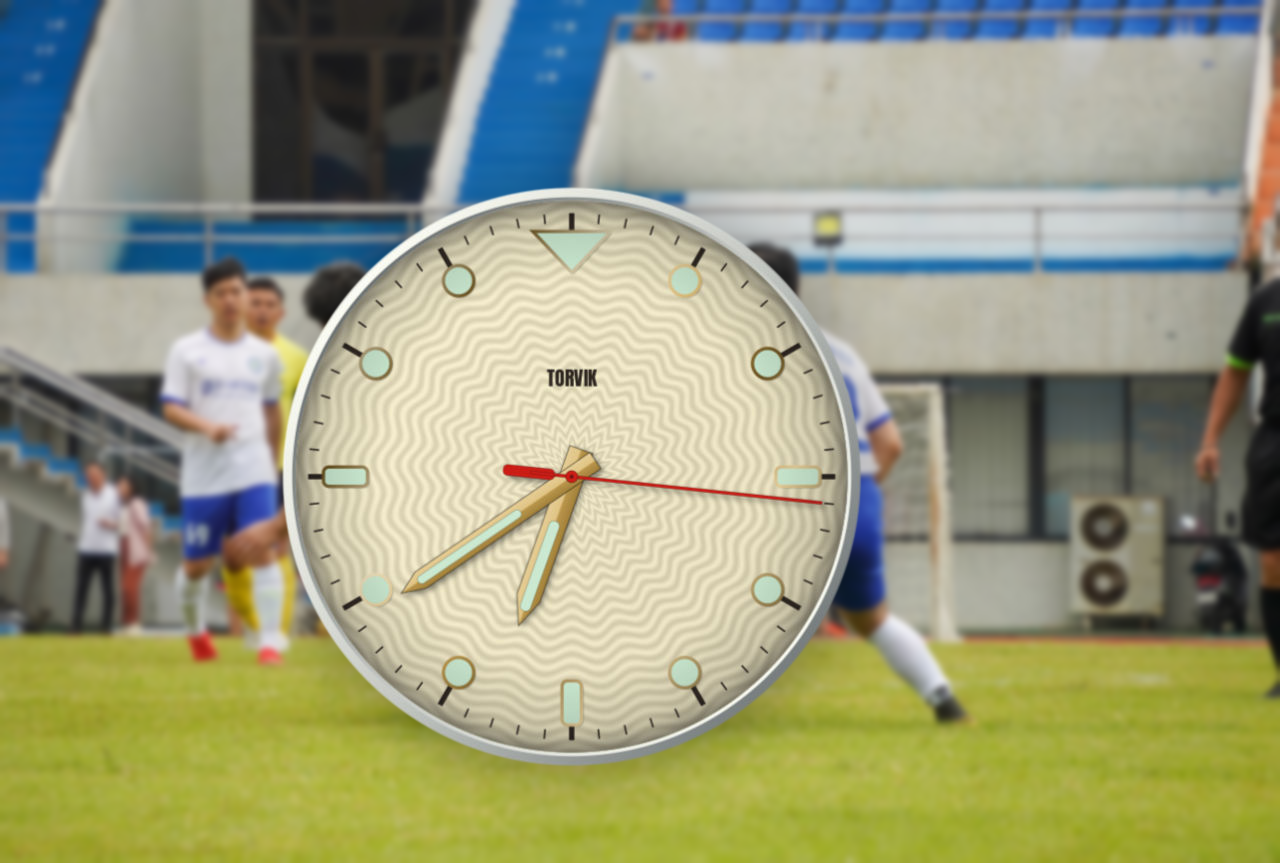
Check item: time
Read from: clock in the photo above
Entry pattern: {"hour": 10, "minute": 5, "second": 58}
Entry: {"hour": 6, "minute": 39, "second": 16}
